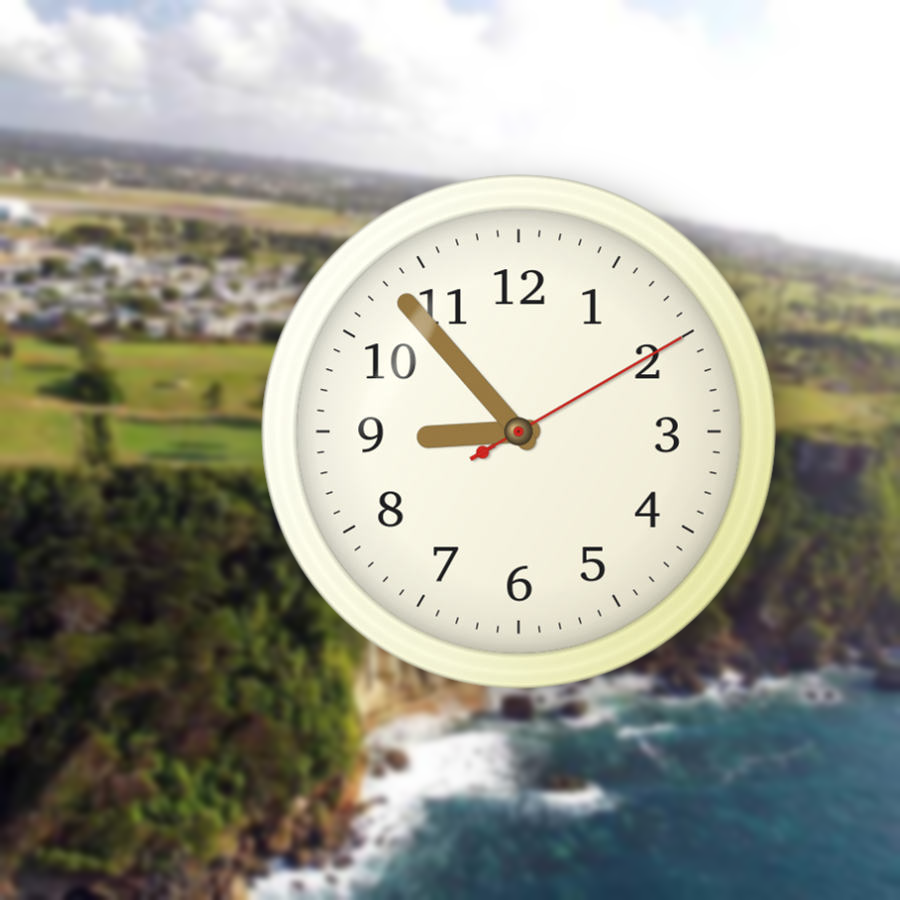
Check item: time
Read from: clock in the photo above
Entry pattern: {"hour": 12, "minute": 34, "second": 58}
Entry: {"hour": 8, "minute": 53, "second": 10}
